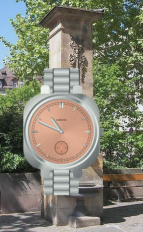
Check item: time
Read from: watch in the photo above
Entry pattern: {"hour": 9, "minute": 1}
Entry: {"hour": 10, "minute": 49}
